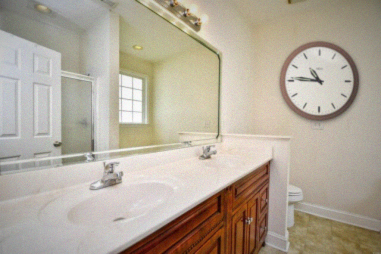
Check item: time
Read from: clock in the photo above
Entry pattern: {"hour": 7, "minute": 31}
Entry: {"hour": 10, "minute": 46}
